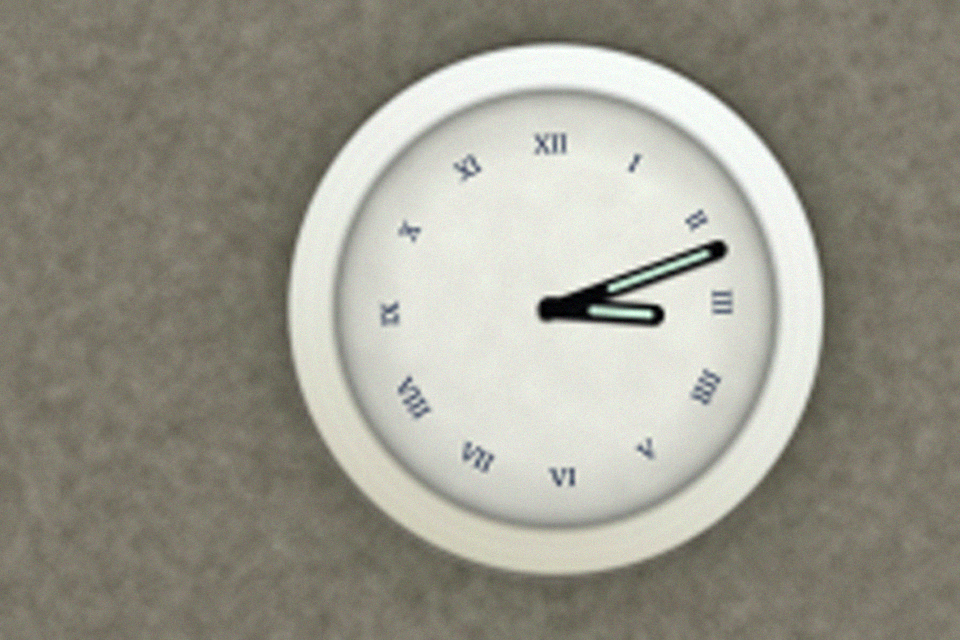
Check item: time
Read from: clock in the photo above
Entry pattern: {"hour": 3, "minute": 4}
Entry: {"hour": 3, "minute": 12}
